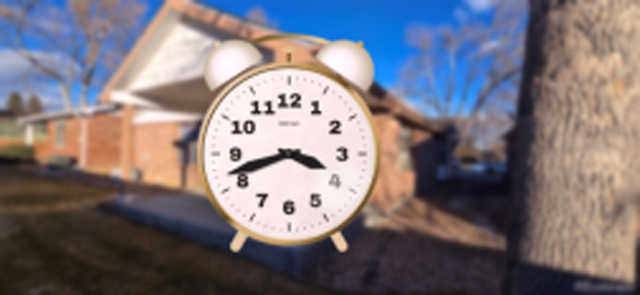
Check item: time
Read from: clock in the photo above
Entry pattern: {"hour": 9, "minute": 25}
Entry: {"hour": 3, "minute": 42}
